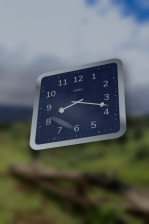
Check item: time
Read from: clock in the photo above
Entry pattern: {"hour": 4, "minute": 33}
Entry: {"hour": 8, "minute": 18}
